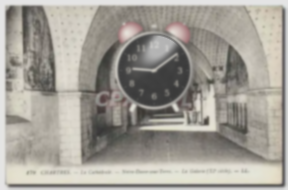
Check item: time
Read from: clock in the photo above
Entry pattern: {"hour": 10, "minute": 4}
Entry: {"hour": 9, "minute": 9}
